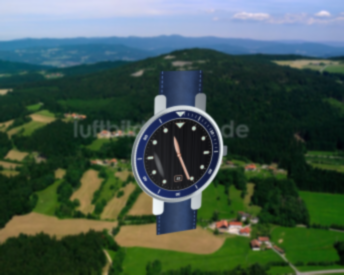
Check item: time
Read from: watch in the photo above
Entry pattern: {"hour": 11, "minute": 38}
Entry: {"hour": 11, "minute": 26}
